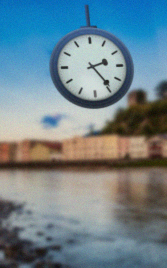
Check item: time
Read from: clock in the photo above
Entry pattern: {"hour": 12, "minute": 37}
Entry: {"hour": 2, "minute": 24}
